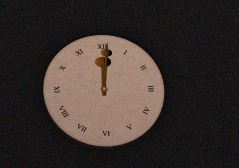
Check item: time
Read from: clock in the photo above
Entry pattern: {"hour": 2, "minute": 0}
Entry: {"hour": 12, "minute": 1}
